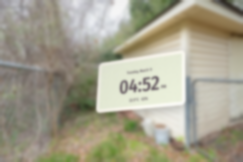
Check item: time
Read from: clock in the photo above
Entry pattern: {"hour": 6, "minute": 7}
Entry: {"hour": 4, "minute": 52}
